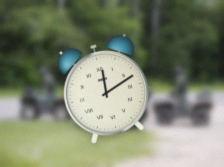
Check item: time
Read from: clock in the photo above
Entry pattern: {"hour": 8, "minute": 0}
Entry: {"hour": 12, "minute": 12}
